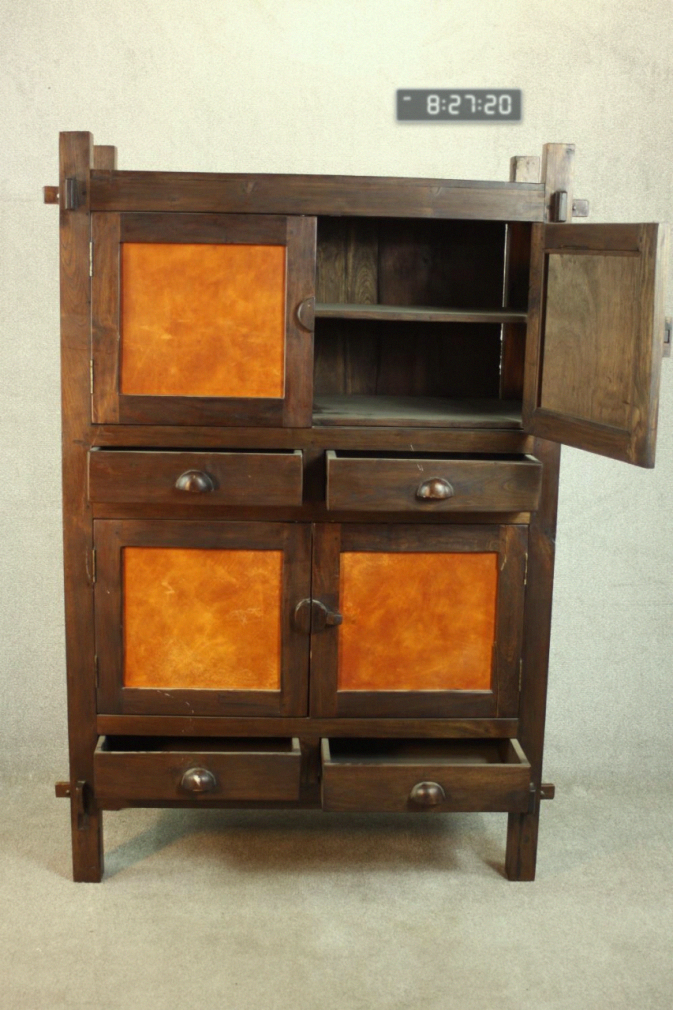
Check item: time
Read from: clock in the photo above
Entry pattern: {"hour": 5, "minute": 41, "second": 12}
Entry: {"hour": 8, "minute": 27, "second": 20}
